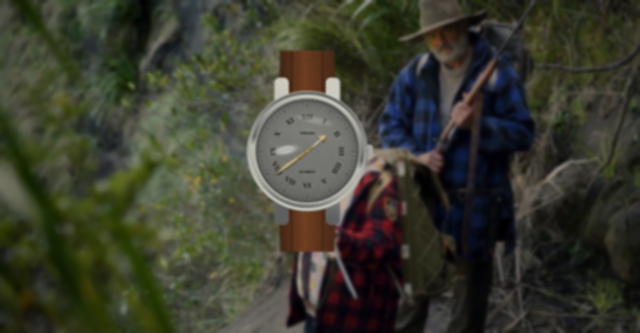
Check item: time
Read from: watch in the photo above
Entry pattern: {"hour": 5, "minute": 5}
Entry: {"hour": 1, "minute": 39}
